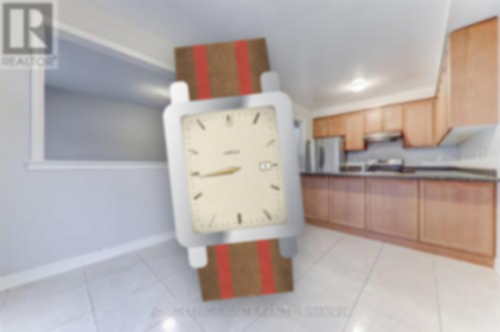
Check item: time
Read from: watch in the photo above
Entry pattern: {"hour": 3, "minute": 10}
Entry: {"hour": 8, "minute": 44}
